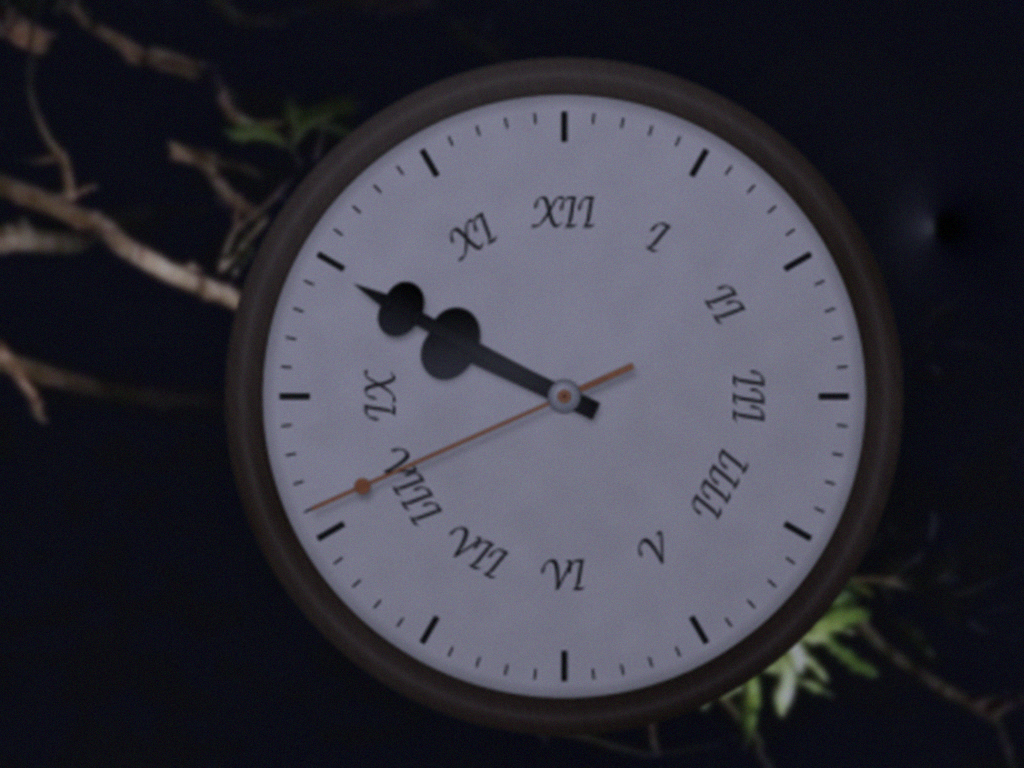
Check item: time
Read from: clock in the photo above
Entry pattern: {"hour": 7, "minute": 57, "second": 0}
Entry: {"hour": 9, "minute": 49, "second": 41}
